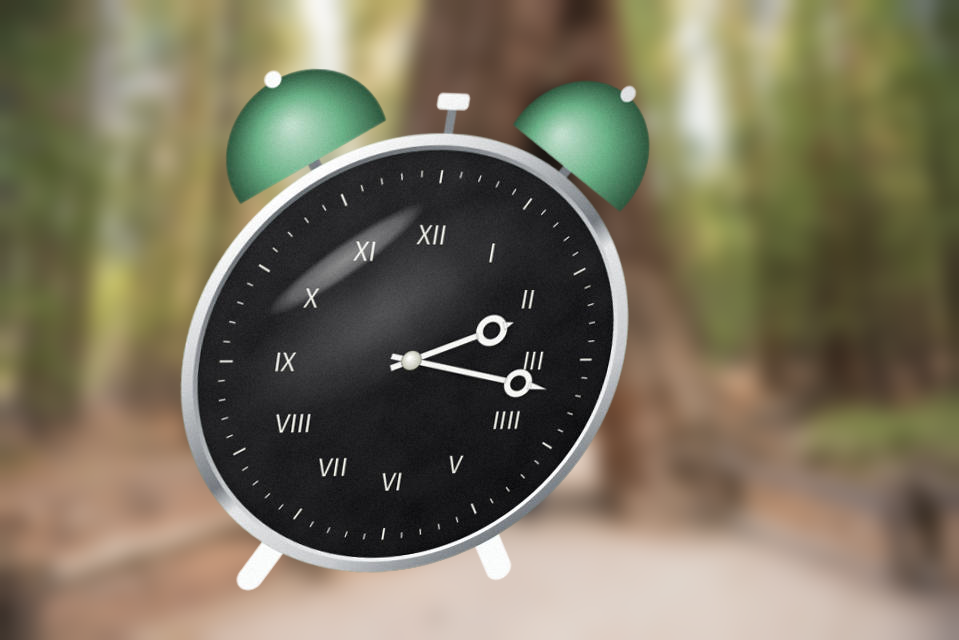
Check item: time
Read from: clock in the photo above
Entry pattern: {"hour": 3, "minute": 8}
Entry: {"hour": 2, "minute": 17}
